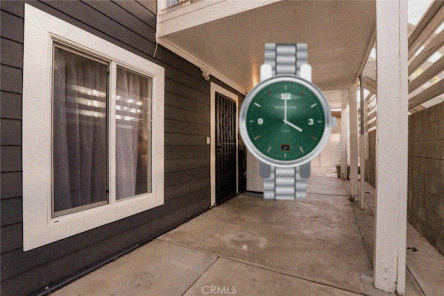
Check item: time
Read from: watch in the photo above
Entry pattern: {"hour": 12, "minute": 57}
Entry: {"hour": 4, "minute": 0}
